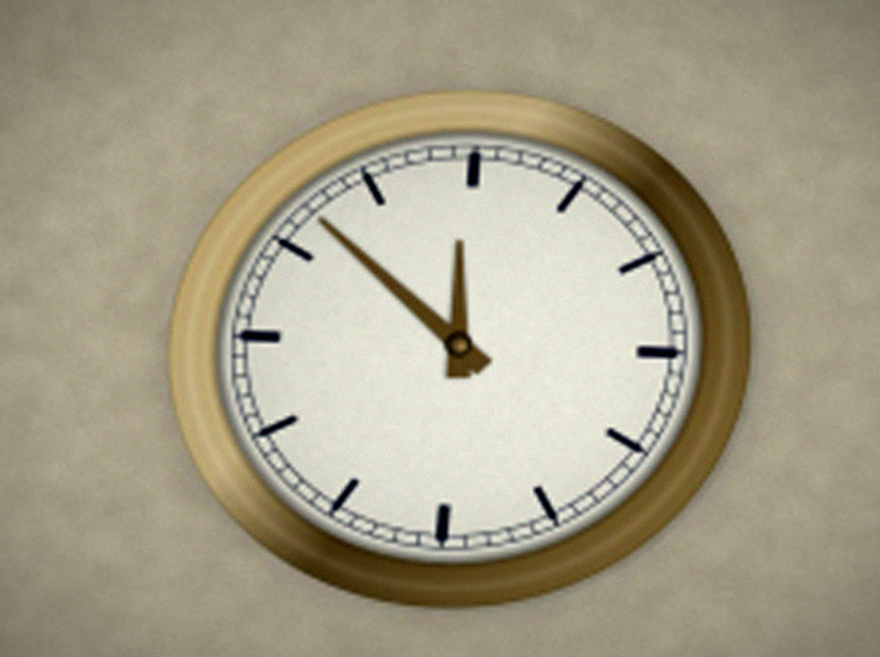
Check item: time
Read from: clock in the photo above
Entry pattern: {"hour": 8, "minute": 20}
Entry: {"hour": 11, "minute": 52}
